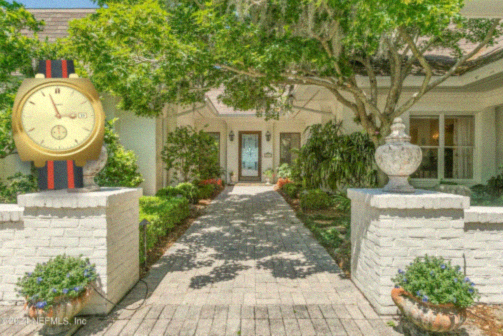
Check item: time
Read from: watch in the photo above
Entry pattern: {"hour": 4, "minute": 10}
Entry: {"hour": 2, "minute": 57}
